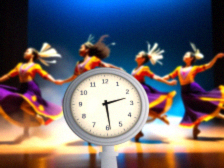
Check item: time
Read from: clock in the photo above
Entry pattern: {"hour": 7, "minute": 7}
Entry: {"hour": 2, "minute": 29}
